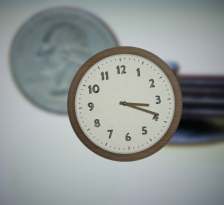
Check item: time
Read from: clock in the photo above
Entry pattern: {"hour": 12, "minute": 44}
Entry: {"hour": 3, "minute": 19}
